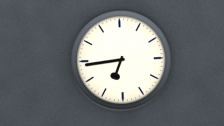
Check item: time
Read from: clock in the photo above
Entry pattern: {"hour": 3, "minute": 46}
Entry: {"hour": 6, "minute": 44}
